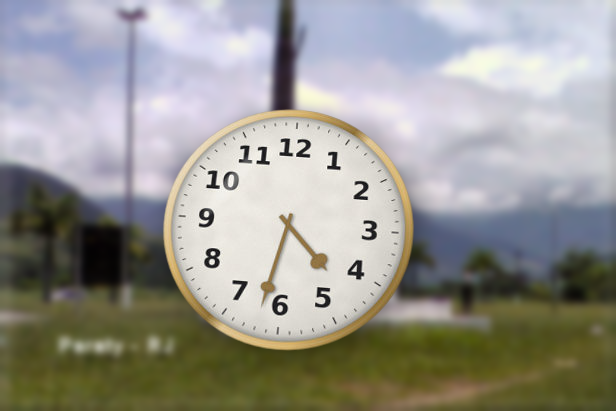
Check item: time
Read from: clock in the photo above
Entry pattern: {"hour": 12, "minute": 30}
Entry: {"hour": 4, "minute": 32}
